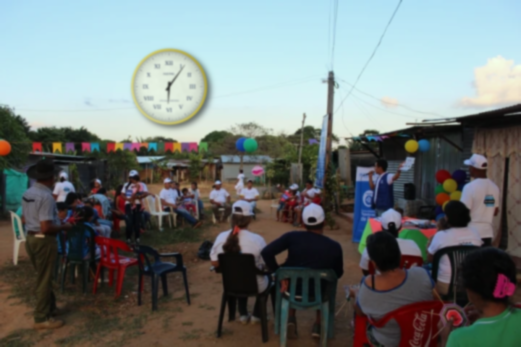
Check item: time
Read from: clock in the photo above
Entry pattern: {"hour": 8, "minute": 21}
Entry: {"hour": 6, "minute": 6}
